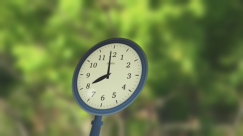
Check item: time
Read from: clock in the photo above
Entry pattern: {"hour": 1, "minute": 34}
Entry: {"hour": 7, "minute": 59}
